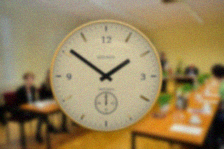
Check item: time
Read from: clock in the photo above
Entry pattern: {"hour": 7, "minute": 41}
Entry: {"hour": 1, "minute": 51}
